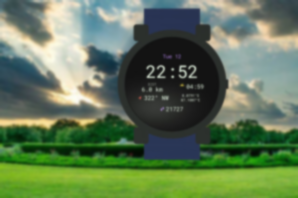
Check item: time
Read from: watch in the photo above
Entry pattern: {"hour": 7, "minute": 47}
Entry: {"hour": 22, "minute": 52}
